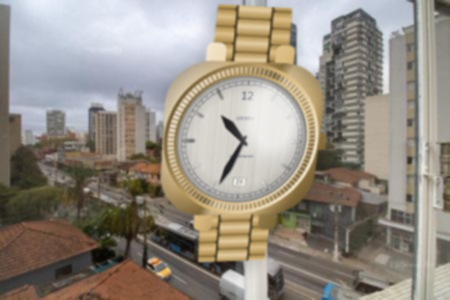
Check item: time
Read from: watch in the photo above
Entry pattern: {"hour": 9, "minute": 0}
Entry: {"hour": 10, "minute": 34}
